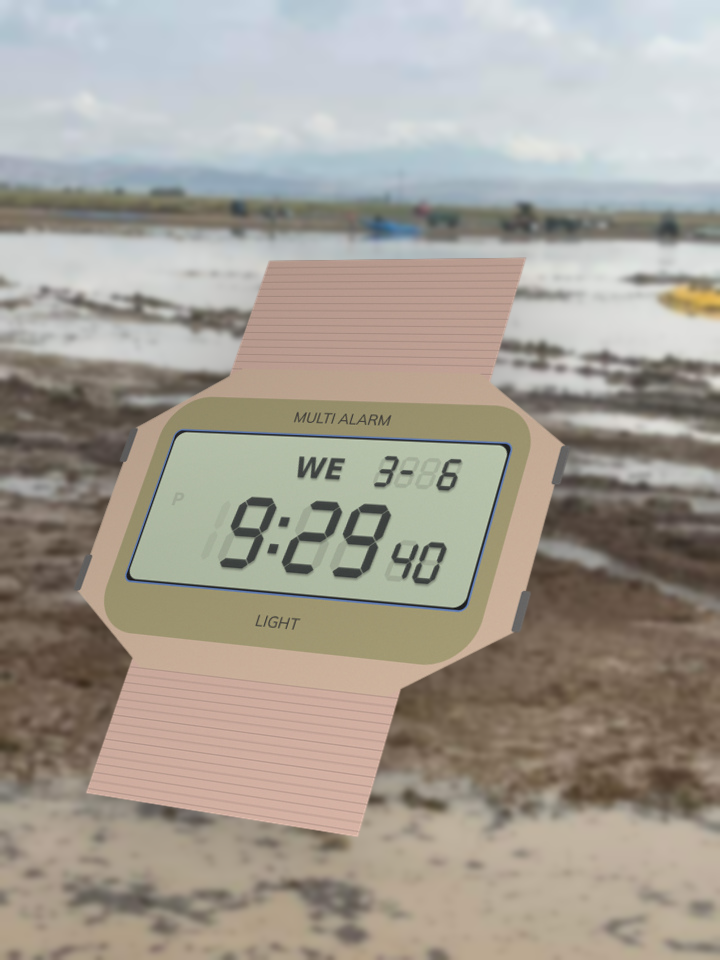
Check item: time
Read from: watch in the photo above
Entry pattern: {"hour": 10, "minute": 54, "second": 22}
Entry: {"hour": 9, "minute": 29, "second": 40}
